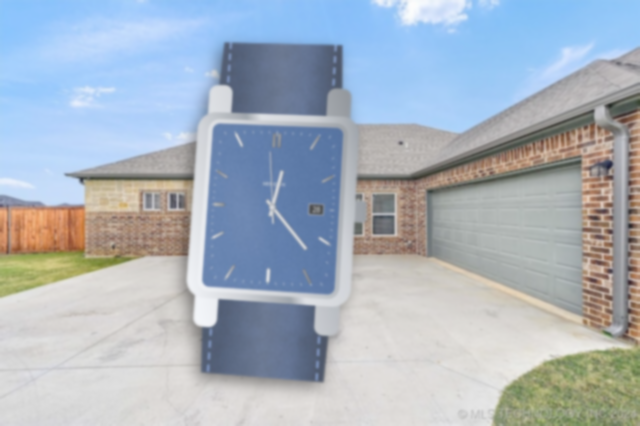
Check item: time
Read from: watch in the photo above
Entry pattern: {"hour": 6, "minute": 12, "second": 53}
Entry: {"hour": 12, "minute": 22, "second": 59}
